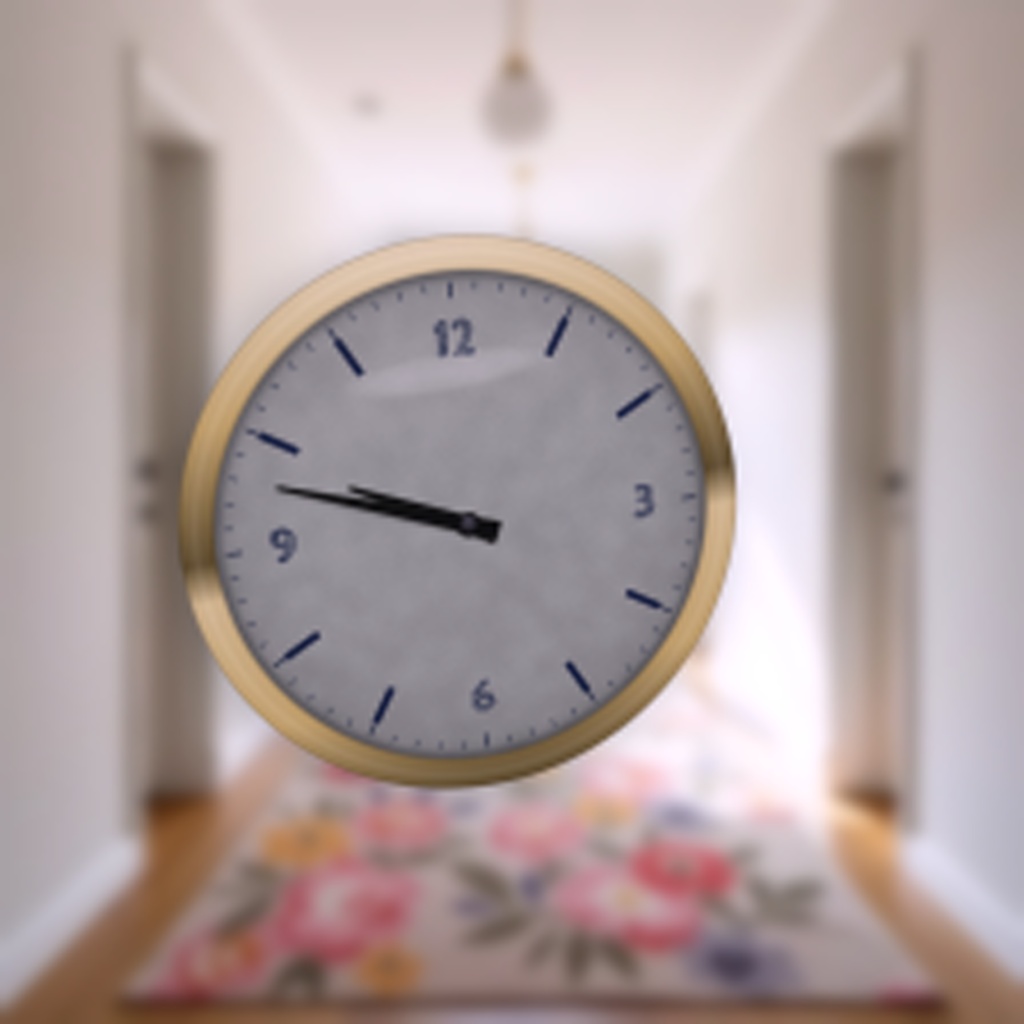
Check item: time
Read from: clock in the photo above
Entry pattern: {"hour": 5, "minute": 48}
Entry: {"hour": 9, "minute": 48}
